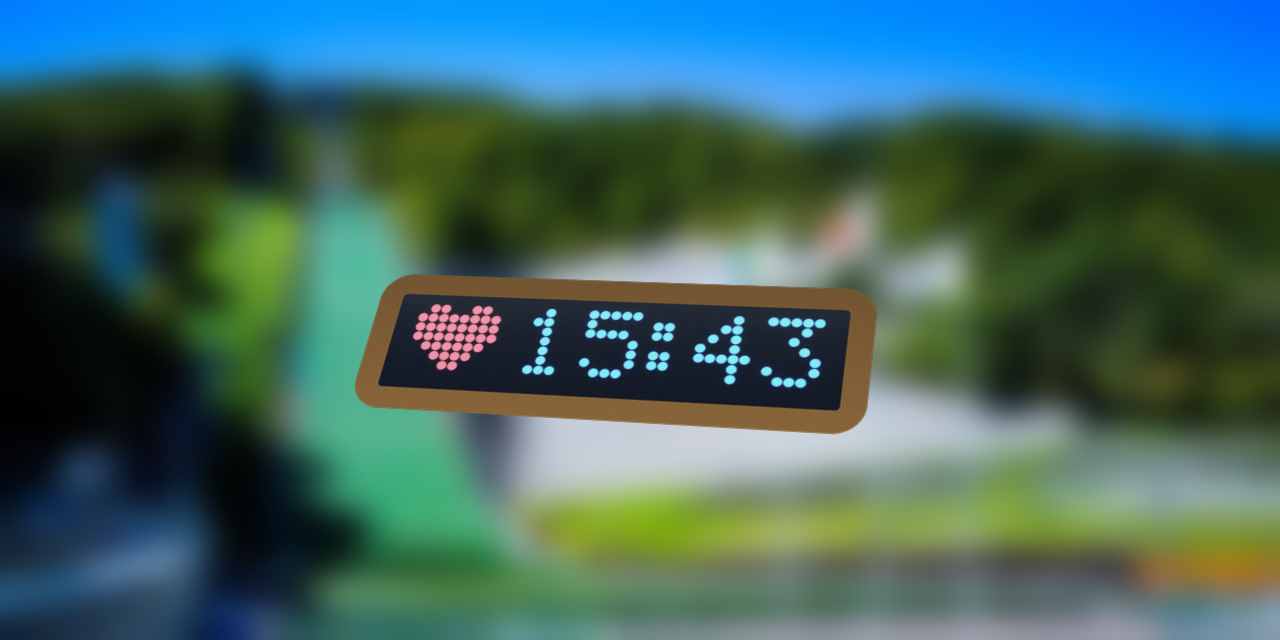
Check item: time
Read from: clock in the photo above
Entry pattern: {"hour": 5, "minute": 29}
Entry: {"hour": 15, "minute": 43}
